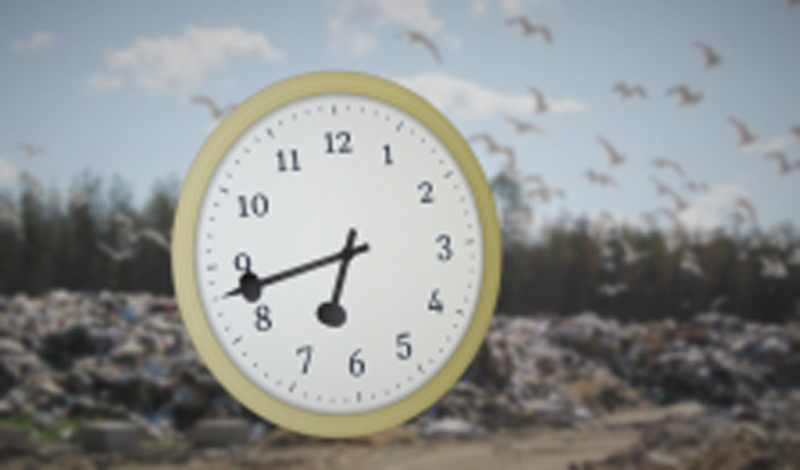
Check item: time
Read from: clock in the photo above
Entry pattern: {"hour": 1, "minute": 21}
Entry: {"hour": 6, "minute": 43}
